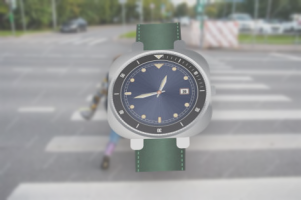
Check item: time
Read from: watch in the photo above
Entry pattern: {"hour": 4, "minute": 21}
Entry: {"hour": 12, "minute": 43}
